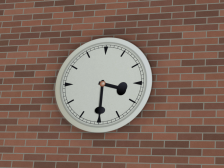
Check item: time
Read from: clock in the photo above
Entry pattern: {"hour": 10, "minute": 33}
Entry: {"hour": 3, "minute": 30}
